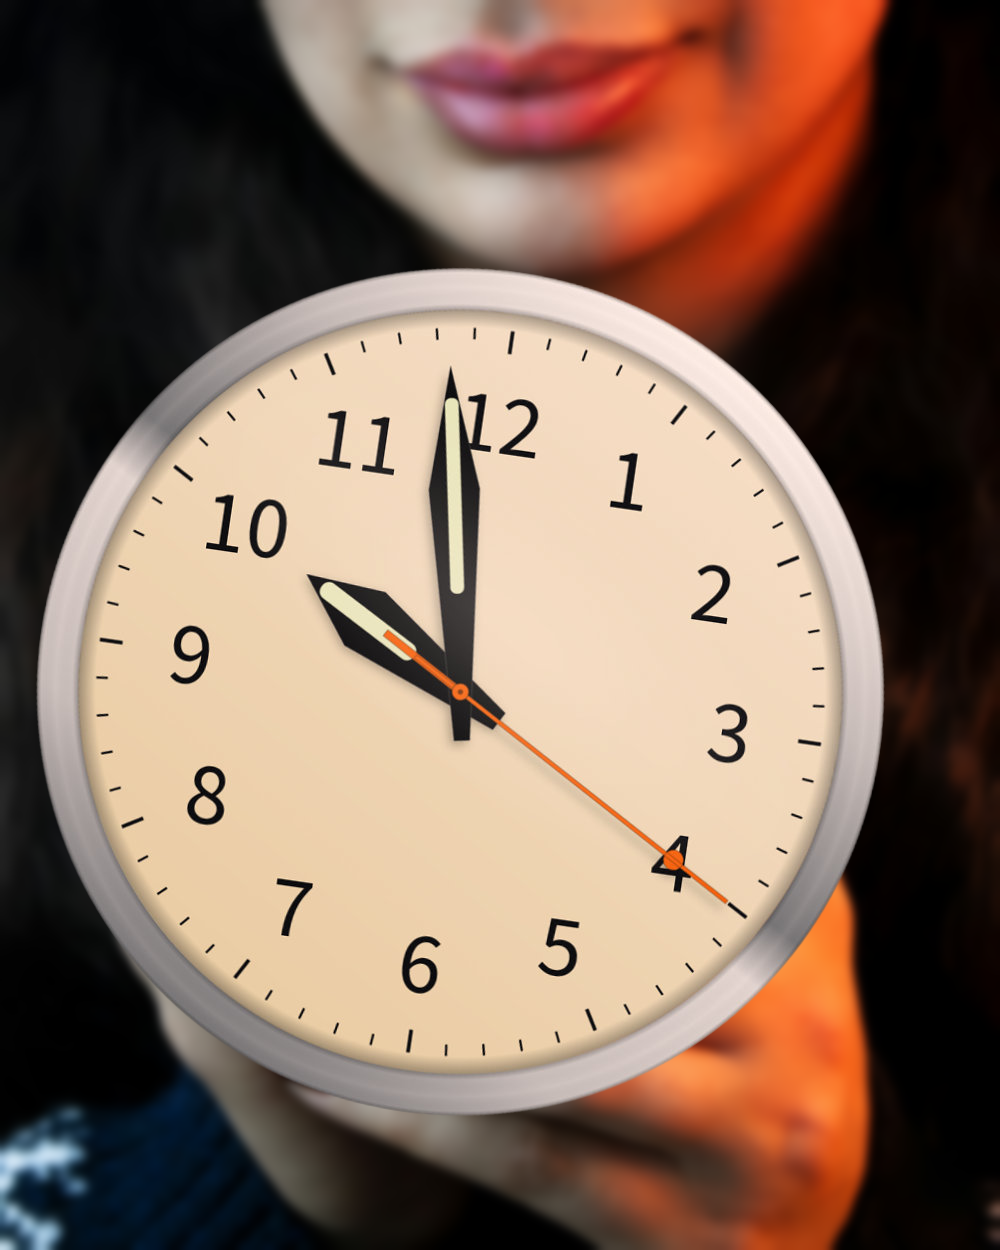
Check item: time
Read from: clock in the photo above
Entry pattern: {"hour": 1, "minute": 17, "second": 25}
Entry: {"hour": 9, "minute": 58, "second": 20}
